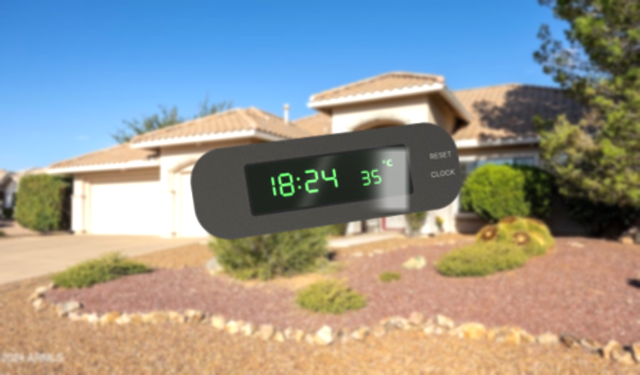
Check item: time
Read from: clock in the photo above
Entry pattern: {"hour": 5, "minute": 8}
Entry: {"hour": 18, "minute": 24}
